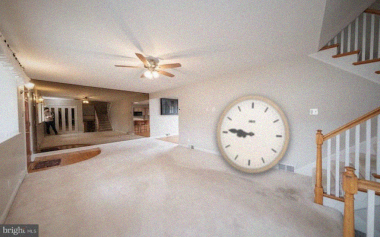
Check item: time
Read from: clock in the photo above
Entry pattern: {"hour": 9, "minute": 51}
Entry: {"hour": 8, "minute": 46}
